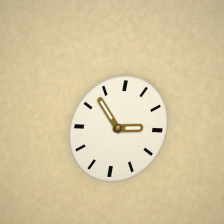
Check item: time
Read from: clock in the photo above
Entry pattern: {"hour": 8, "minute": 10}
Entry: {"hour": 2, "minute": 53}
